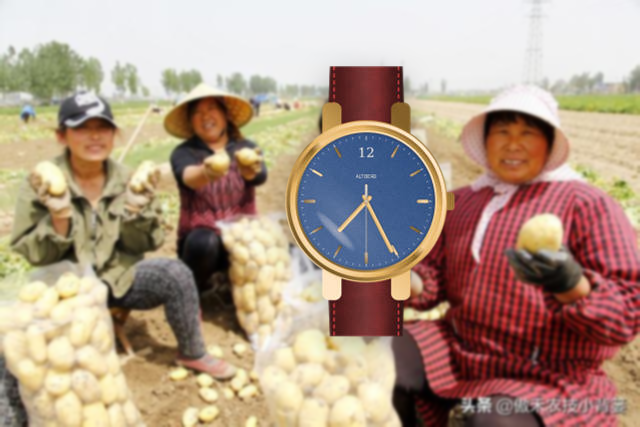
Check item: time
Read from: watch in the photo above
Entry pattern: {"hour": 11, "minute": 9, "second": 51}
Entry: {"hour": 7, "minute": 25, "second": 30}
